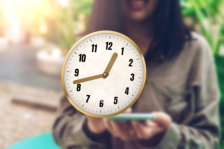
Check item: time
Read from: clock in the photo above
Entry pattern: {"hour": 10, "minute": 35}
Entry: {"hour": 12, "minute": 42}
